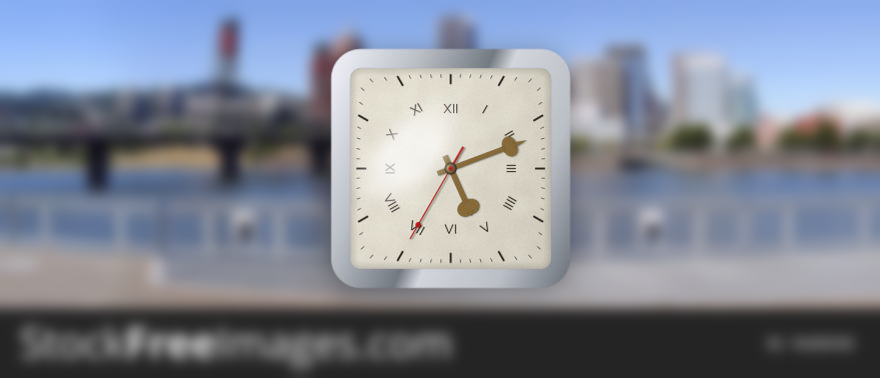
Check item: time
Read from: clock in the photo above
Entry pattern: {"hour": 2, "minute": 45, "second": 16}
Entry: {"hour": 5, "minute": 11, "second": 35}
